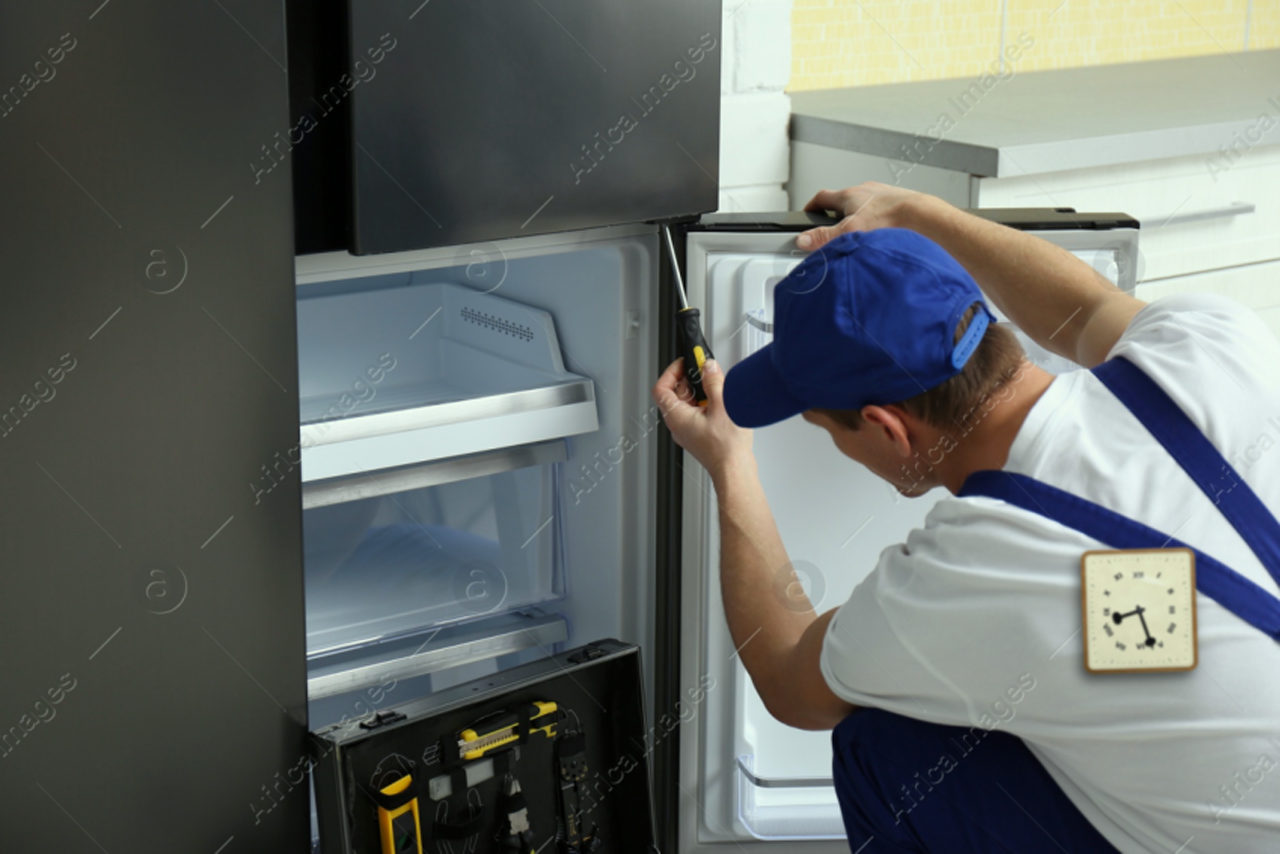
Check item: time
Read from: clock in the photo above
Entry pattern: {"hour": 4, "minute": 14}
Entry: {"hour": 8, "minute": 27}
